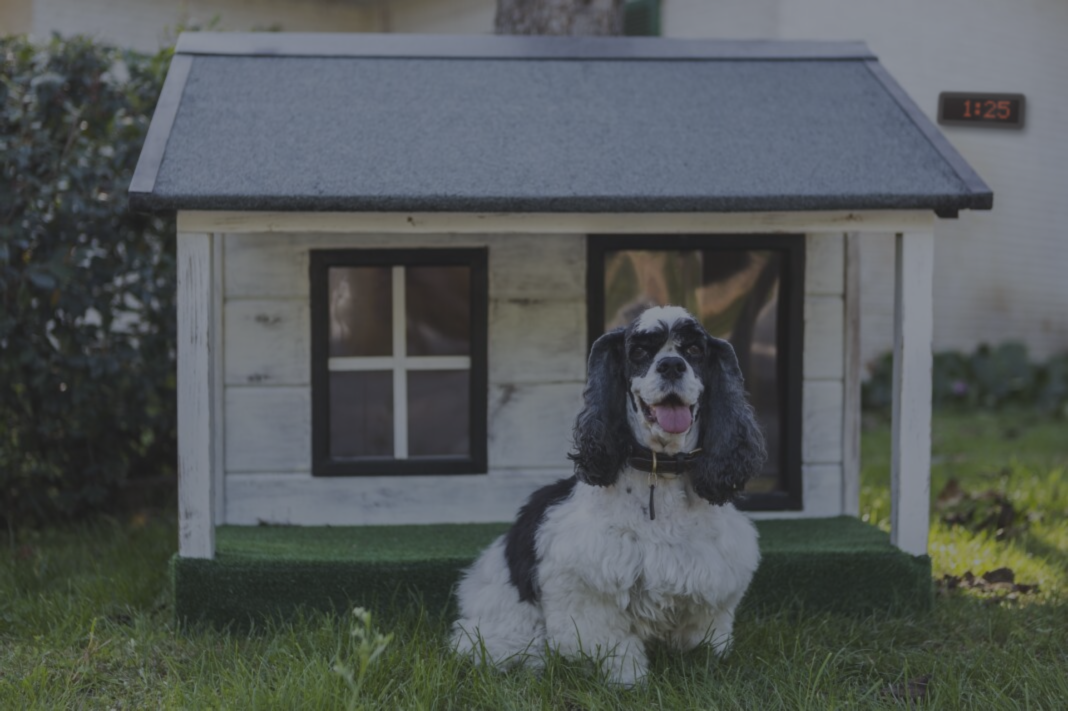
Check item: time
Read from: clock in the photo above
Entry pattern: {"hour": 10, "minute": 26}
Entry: {"hour": 1, "minute": 25}
